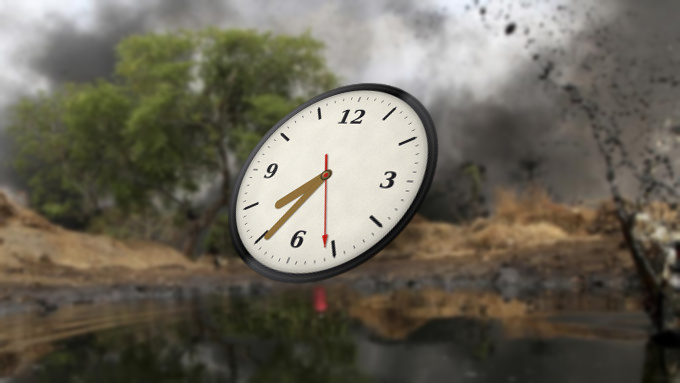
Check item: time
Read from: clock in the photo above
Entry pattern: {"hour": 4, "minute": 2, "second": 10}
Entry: {"hour": 7, "minute": 34, "second": 26}
